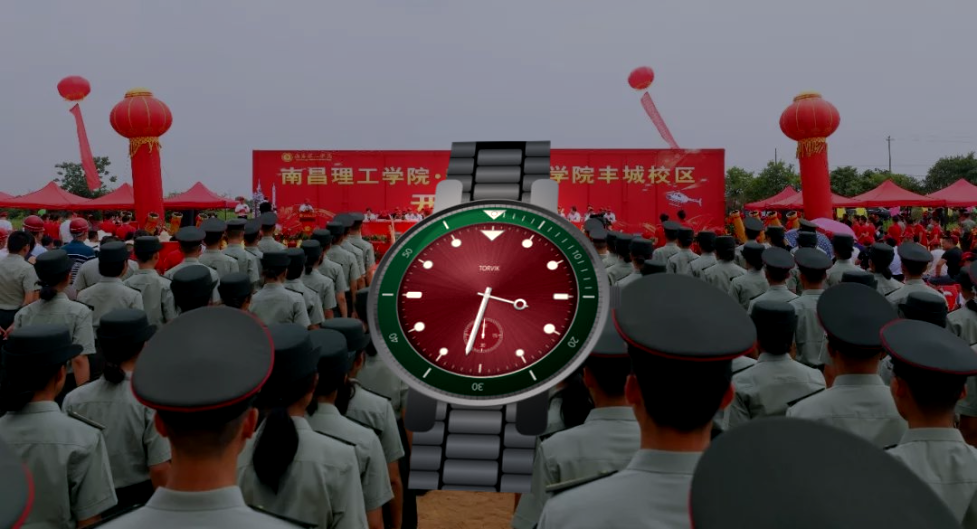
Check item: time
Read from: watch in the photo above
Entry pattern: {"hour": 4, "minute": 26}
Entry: {"hour": 3, "minute": 32}
